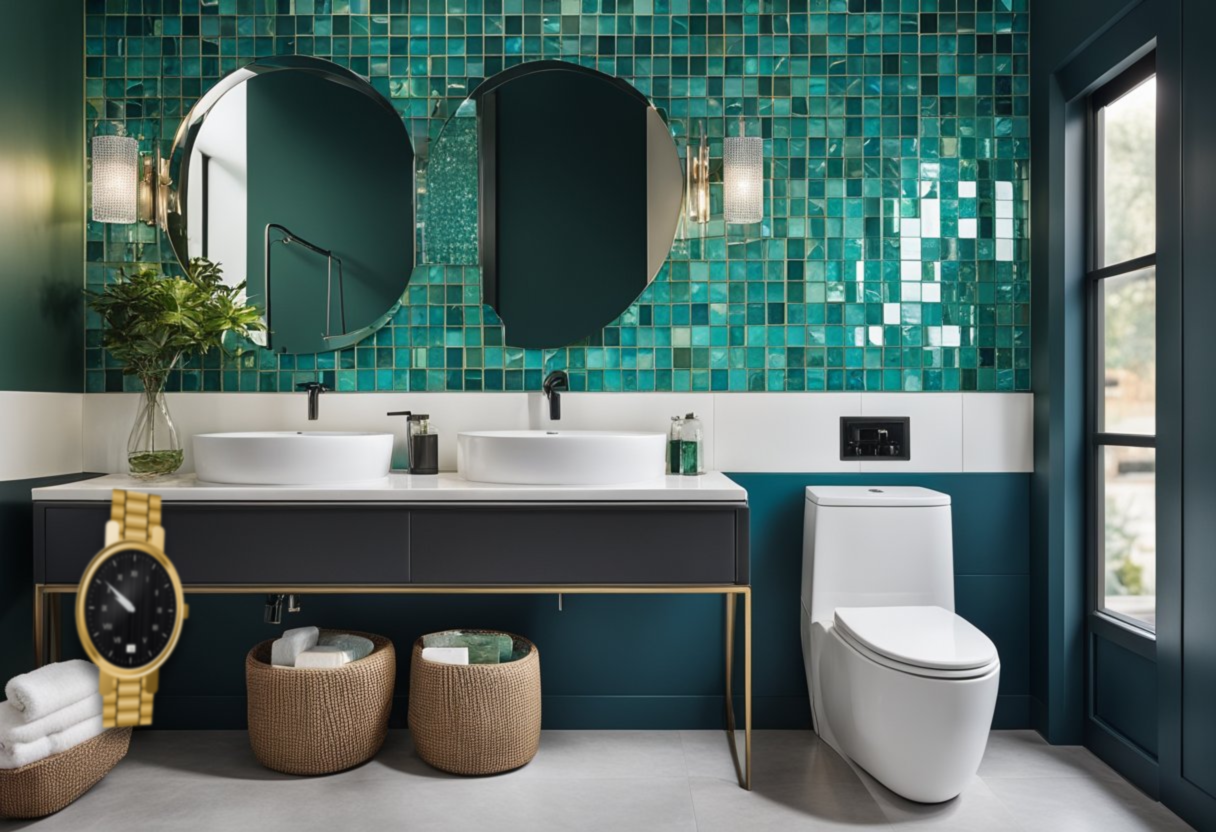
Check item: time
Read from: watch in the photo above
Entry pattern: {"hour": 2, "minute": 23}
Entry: {"hour": 9, "minute": 51}
